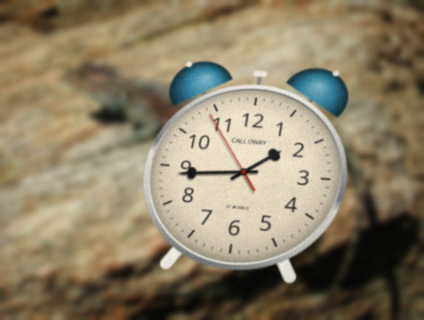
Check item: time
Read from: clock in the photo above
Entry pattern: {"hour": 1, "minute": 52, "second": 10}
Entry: {"hour": 1, "minute": 43, "second": 54}
